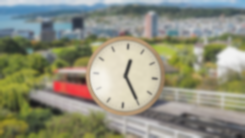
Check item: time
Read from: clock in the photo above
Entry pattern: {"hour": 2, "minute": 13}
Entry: {"hour": 12, "minute": 25}
